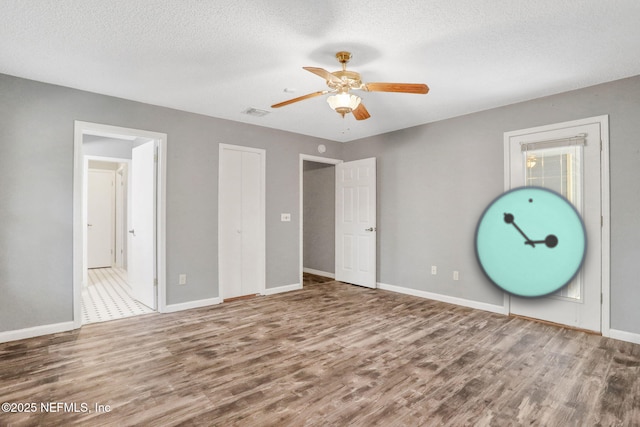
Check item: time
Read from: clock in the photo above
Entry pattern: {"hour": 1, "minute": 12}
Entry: {"hour": 2, "minute": 53}
